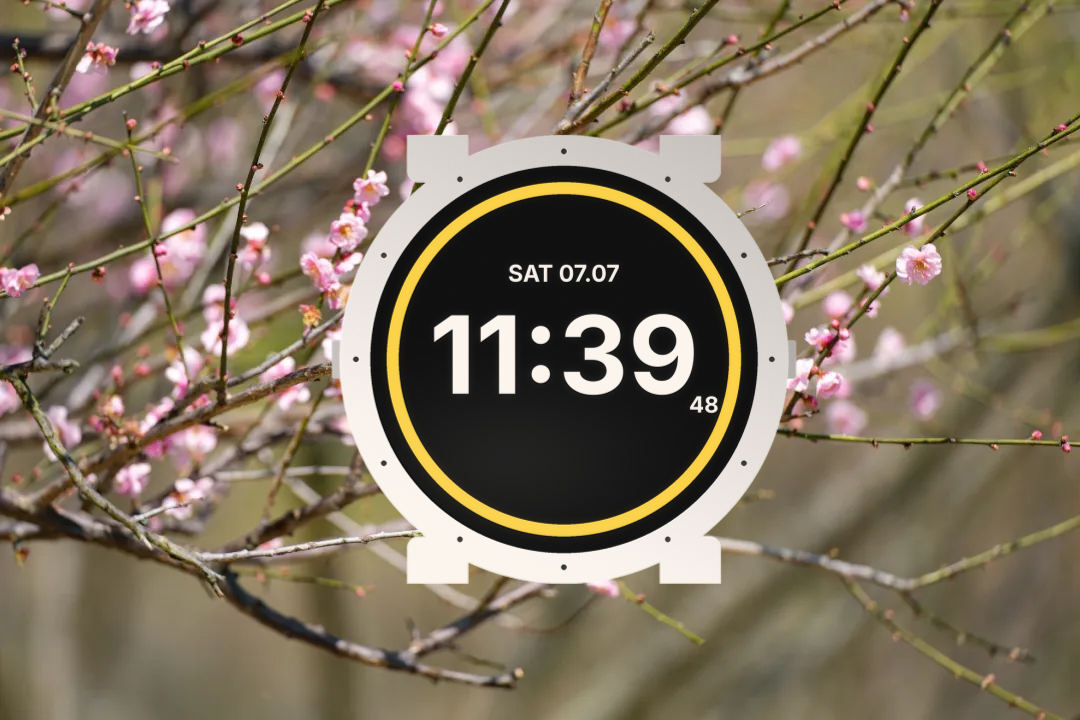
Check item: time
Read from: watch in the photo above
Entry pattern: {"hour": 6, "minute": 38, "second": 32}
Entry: {"hour": 11, "minute": 39, "second": 48}
